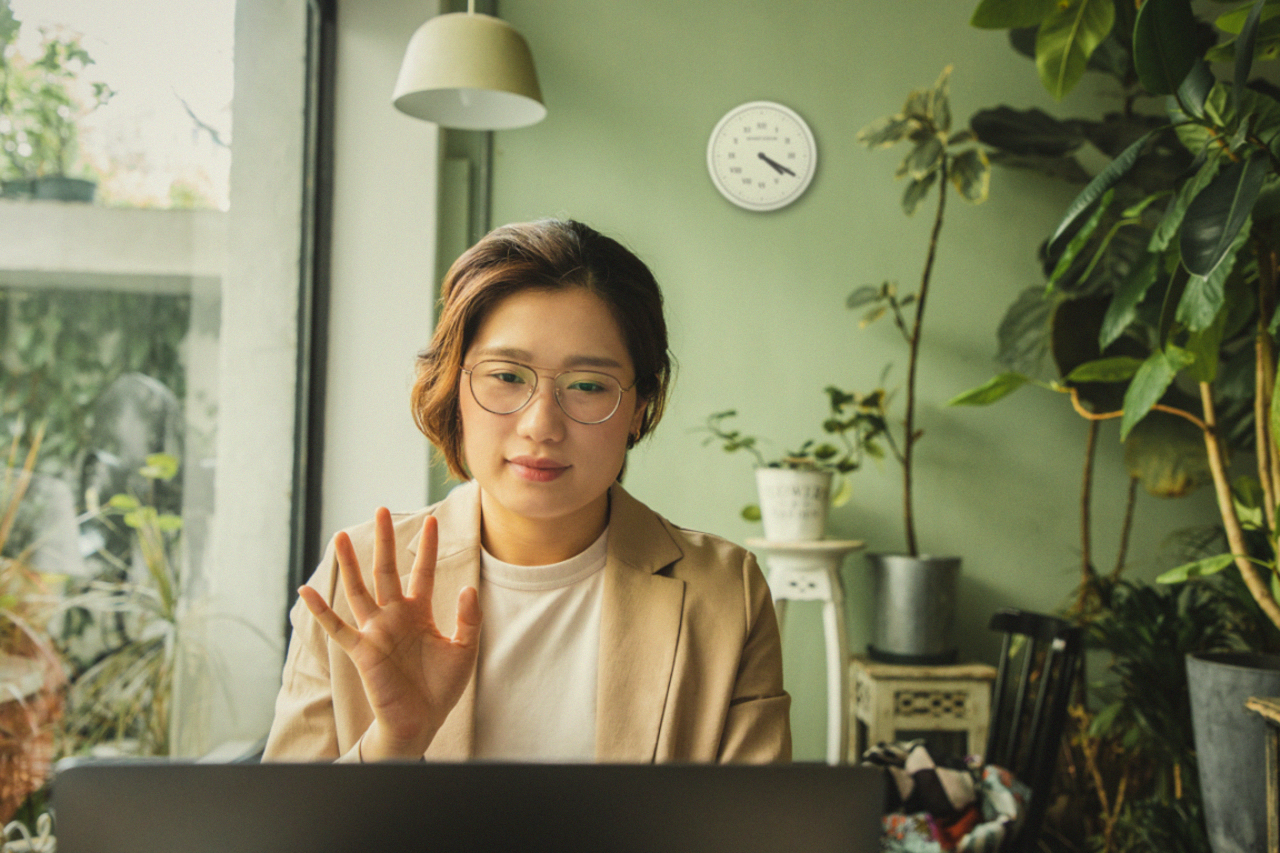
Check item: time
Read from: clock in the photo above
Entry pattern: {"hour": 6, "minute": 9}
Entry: {"hour": 4, "minute": 20}
